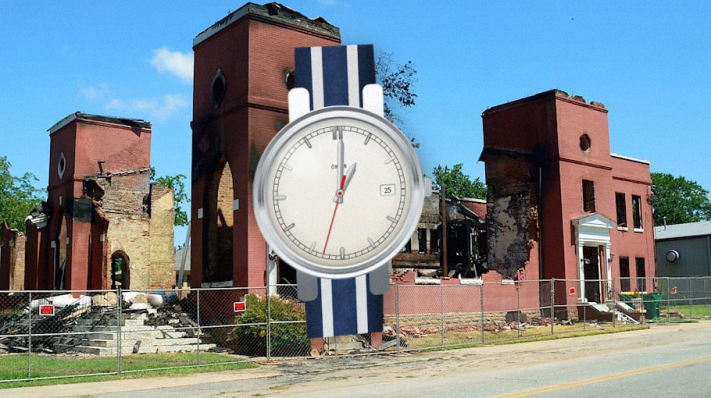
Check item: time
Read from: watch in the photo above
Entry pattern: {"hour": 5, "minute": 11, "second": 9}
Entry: {"hour": 1, "minute": 0, "second": 33}
